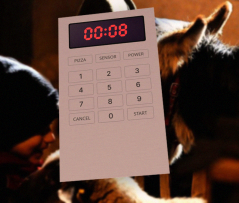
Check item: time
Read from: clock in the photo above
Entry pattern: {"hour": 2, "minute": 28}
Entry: {"hour": 0, "minute": 8}
